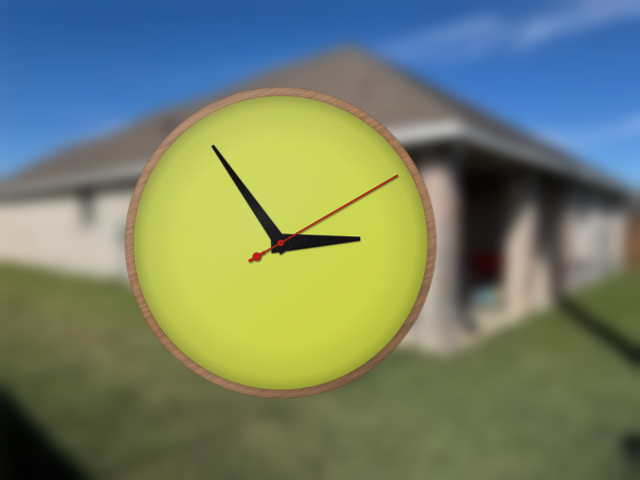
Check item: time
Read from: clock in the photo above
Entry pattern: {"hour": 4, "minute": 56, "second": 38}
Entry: {"hour": 2, "minute": 54, "second": 10}
